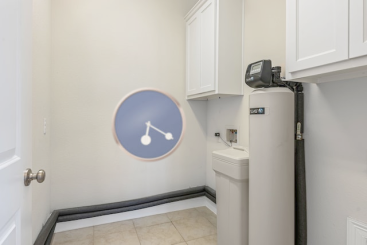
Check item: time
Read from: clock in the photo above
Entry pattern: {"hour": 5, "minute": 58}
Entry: {"hour": 6, "minute": 20}
